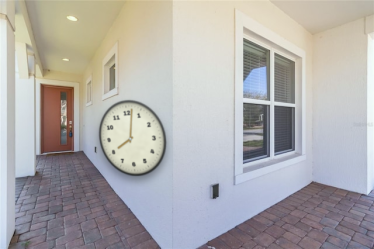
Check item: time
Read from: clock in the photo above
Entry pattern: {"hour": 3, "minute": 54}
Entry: {"hour": 8, "minute": 2}
